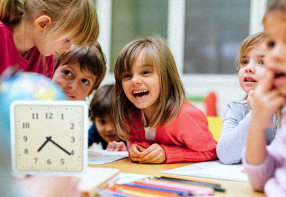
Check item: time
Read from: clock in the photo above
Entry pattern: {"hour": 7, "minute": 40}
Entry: {"hour": 7, "minute": 21}
